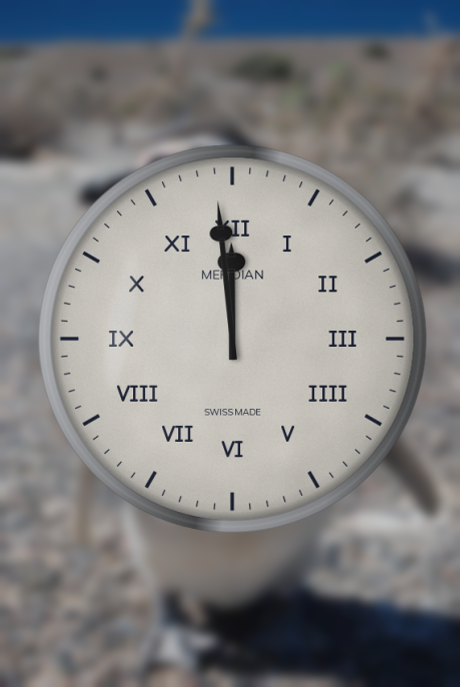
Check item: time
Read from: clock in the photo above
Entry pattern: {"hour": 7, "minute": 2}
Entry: {"hour": 11, "minute": 59}
